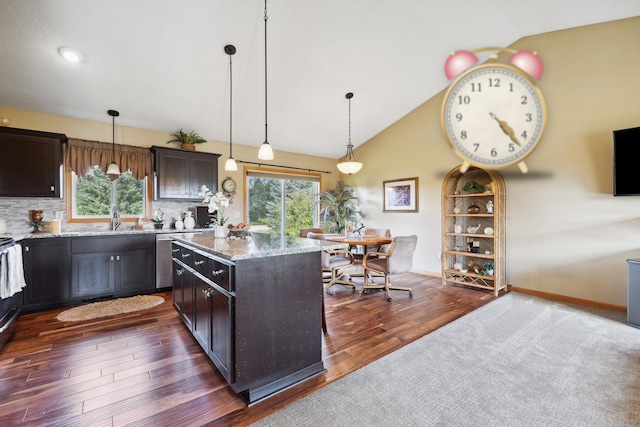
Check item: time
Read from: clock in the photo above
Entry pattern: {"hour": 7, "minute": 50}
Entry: {"hour": 4, "minute": 23}
